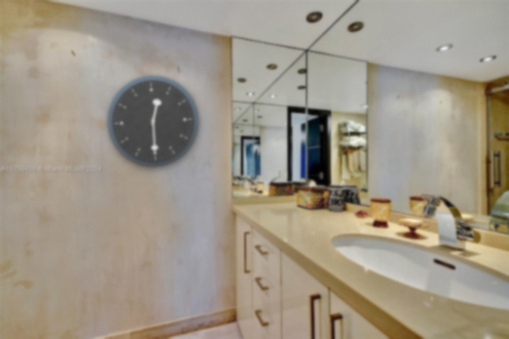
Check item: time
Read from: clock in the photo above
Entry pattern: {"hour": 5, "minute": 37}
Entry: {"hour": 12, "minute": 30}
